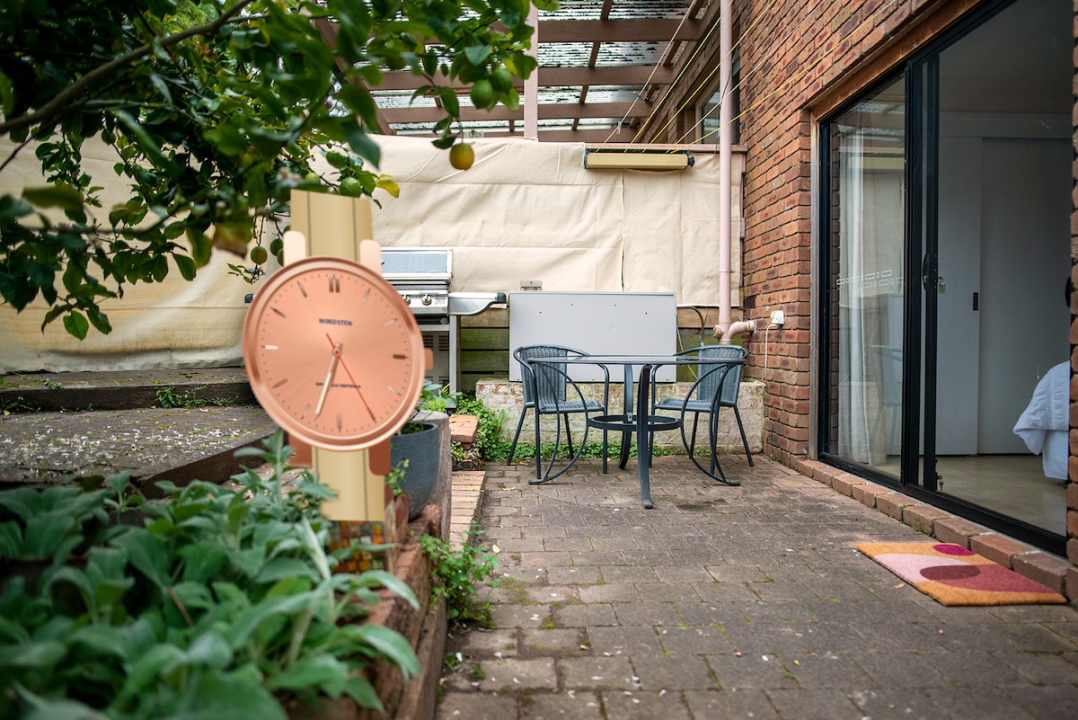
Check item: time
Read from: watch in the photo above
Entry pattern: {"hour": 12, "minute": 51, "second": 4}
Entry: {"hour": 6, "minute": 33, "second": 25}
